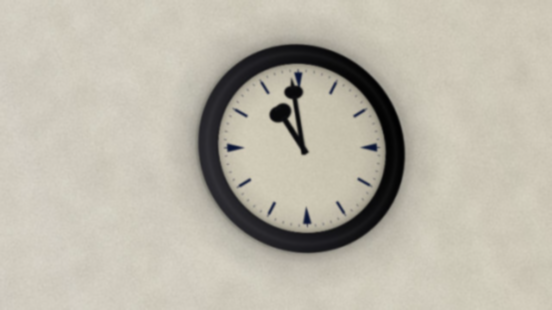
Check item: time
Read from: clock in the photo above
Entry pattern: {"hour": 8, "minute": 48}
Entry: {"hour": 10, "minute": 59}
